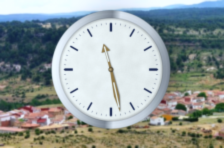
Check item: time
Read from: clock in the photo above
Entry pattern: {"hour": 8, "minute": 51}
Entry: {"hour": 11, "minute": 28}
